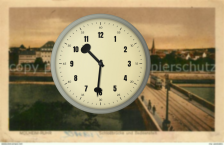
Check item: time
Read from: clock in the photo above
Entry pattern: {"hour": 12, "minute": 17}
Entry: {"hour": 10, "minute": 31}
